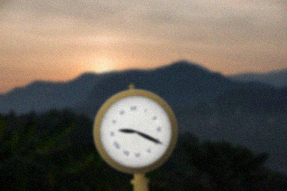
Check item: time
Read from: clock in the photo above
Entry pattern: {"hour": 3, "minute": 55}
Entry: {"hour": 9, "minute": 20}
